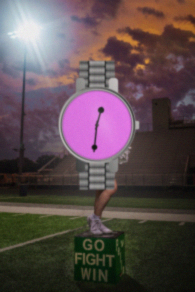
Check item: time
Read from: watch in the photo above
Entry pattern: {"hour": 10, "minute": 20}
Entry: {"hour": 12, "minute": 31}
